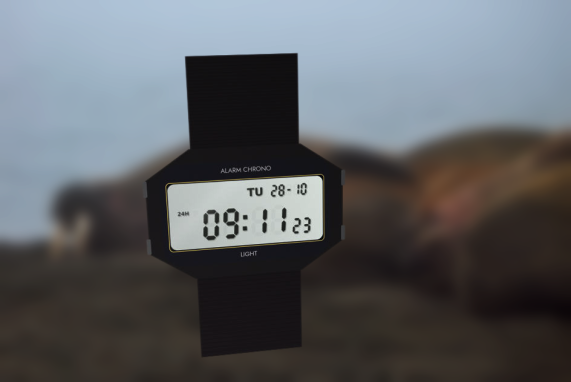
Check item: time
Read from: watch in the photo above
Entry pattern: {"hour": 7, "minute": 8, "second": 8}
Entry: {"hour": 9, "minute": 11, "second": 23}
